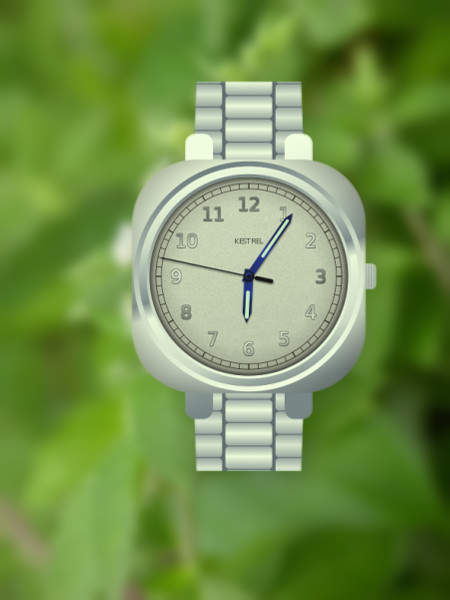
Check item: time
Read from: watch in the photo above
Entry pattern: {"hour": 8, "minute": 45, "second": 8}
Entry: {"hour": 6, "minute": 5, "second": 47}
